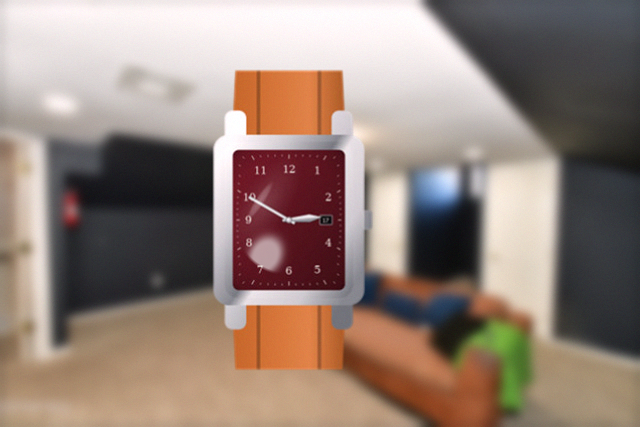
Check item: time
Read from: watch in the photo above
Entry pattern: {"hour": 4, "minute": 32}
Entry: {"hour": 2, "minute": 50}
